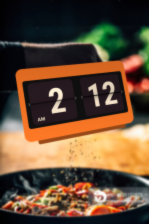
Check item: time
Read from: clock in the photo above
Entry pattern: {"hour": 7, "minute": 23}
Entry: {"hour": 2, "minute": 12}
